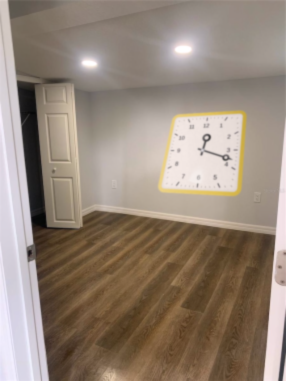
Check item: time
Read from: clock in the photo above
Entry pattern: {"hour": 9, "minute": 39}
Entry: {"hour": 12, "minute": 18}
